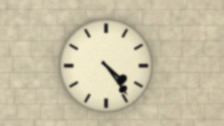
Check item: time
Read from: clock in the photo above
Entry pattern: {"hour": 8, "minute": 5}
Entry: {"hour": 4, "minute": 24}
